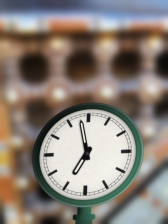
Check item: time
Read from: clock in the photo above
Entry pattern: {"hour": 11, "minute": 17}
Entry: {"hour": 6, "minute": 58}
